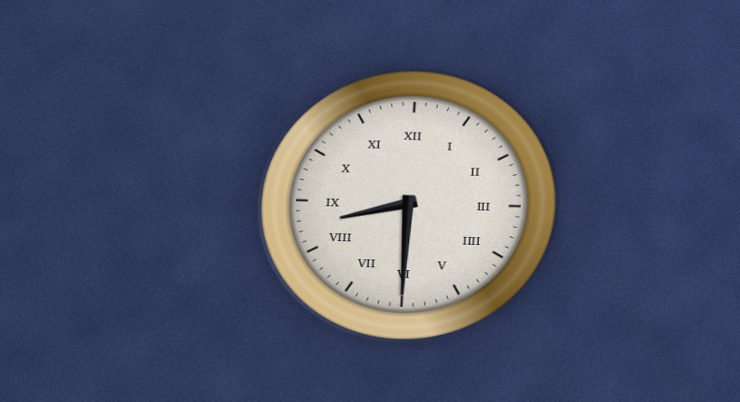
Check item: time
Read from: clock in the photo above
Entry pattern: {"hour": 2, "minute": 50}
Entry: {"hour": 8, "minute": 30}
